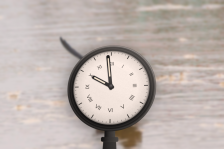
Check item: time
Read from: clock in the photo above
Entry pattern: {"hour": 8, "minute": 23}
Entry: {"hour": 9, "minute": 59}
